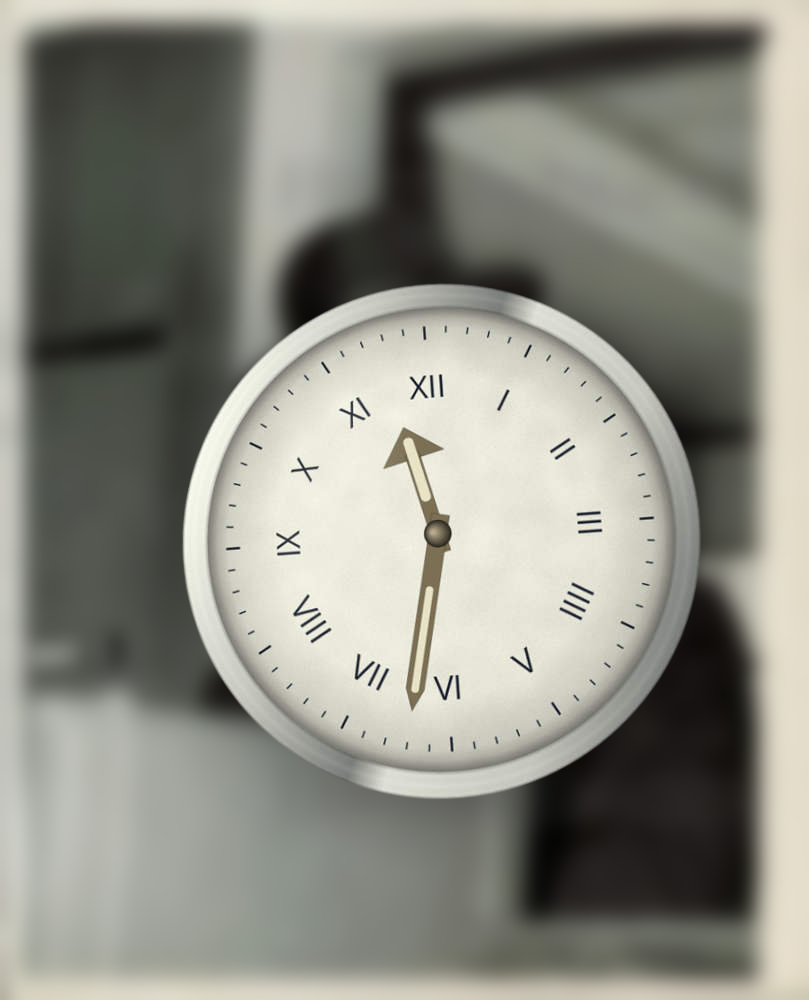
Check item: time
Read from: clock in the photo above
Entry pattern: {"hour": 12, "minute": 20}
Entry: {"hour": 11, "minute": 32}
